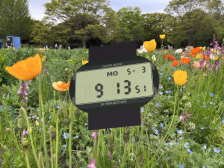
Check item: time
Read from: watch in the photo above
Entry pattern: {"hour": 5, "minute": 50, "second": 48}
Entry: {"hour": 9, "minute": 13, "second": 51}
